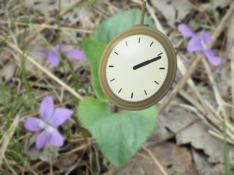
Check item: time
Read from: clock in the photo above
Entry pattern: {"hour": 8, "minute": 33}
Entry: {"hour": 2, "minute": 11}
